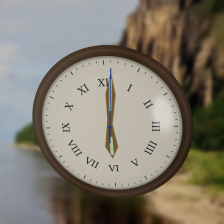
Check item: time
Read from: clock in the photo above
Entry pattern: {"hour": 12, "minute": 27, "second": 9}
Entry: {"hour": 6, "minute": 1, "second": 1}
